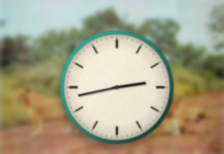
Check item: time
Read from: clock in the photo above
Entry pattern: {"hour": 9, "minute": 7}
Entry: {"hour": 2, "minute": 43}
